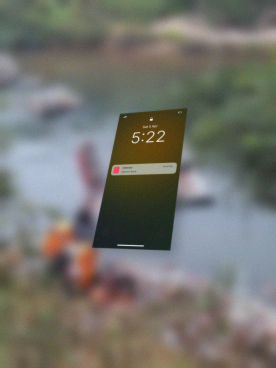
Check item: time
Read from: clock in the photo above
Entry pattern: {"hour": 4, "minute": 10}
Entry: {"hour": 5, "minute": 22}
